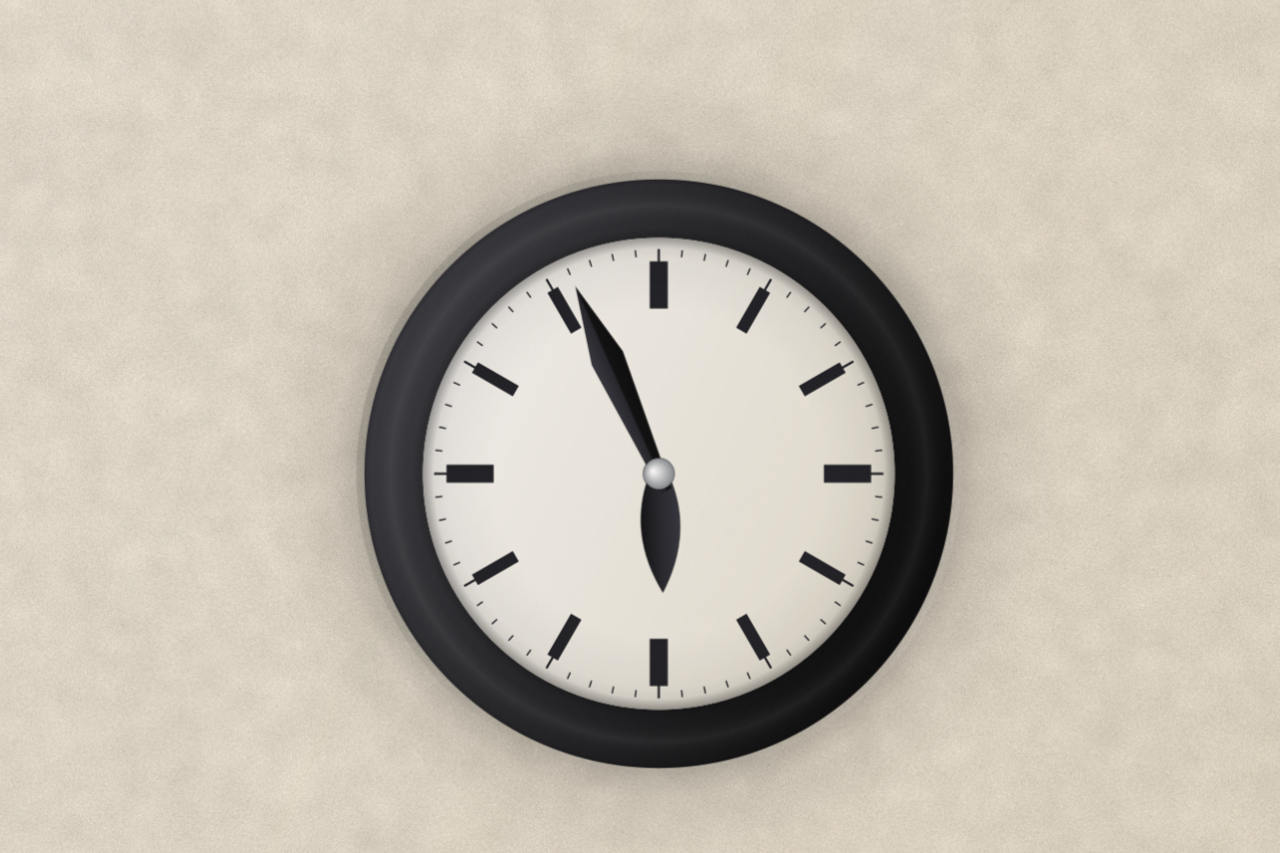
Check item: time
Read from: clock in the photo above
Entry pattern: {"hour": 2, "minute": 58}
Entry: {"hour": 5, "minute": 56}
